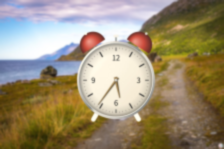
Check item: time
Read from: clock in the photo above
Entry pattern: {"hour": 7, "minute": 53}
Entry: {"hour": 5, "minute": 36}
